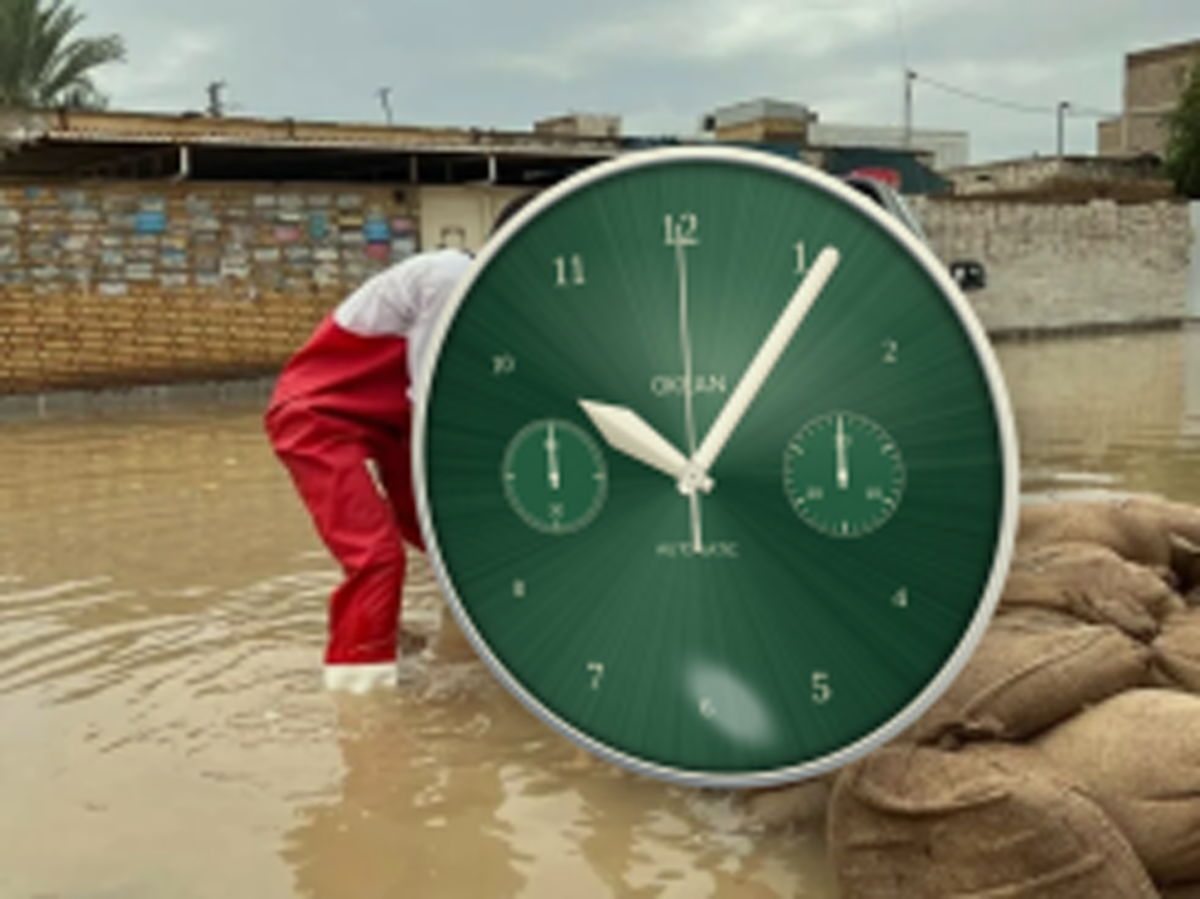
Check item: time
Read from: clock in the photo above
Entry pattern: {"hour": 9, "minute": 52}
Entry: {"hour": 10, "minute": 6}
